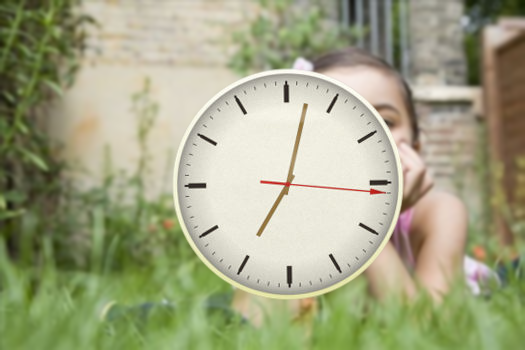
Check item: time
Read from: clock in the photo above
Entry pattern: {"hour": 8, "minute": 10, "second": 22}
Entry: {"hour": 7, "minute": 2, "second": 16}
